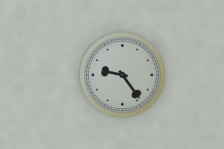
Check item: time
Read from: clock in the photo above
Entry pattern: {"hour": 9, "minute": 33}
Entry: {"hour": 9, "minute": 24}
